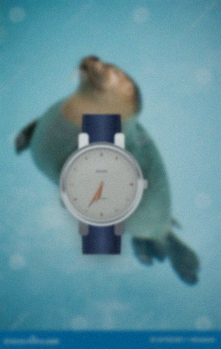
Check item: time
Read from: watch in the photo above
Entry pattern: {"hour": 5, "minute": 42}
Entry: {"hour": 6, "minute": 35}
